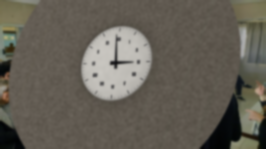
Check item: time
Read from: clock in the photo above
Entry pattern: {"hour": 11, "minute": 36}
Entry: {"hour": 2, "minute": 59}
